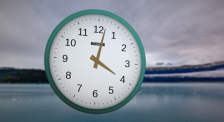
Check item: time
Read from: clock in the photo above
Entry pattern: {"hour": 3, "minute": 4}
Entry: {"hour": 4, "minute": 2}
